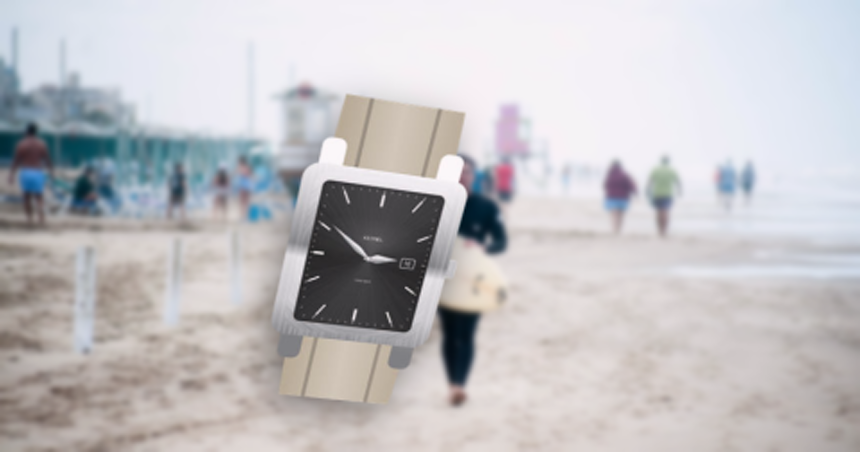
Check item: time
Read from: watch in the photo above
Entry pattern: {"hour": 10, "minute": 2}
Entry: {"hour": 2, "minute": 51}
